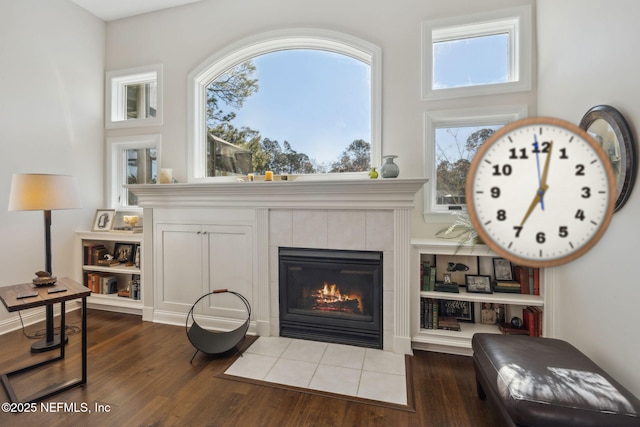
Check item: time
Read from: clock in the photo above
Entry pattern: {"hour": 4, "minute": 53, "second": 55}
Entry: {"hour": 7, "minute": 1, "second": 59}
